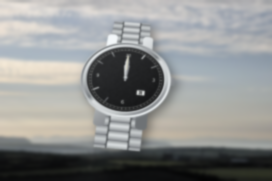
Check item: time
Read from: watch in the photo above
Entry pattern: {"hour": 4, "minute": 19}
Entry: {"hour": 12, "minute": 0}
